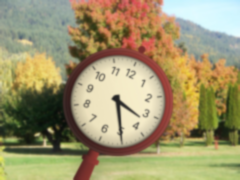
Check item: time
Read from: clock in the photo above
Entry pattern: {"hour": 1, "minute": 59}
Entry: {"hour": 3, "minute": 25}
